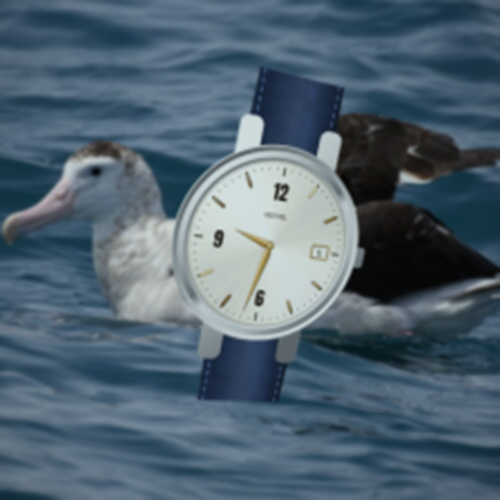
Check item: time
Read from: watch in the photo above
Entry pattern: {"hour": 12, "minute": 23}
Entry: {"hour": 9, "minute": 32}
